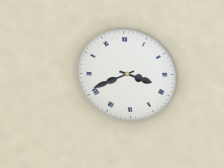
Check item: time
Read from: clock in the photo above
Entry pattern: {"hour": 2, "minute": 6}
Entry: {"hour": 3, "minute": 41}
